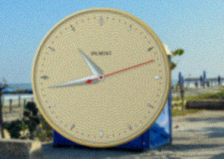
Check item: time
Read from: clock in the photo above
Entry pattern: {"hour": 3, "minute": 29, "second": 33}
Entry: {"hour": 10, "minute": 43, "second": 12}
